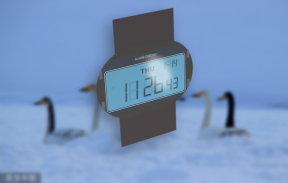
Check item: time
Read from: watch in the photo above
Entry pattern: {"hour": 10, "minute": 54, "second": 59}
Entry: {"hour": 11, "minute": 26, "second": 43}
